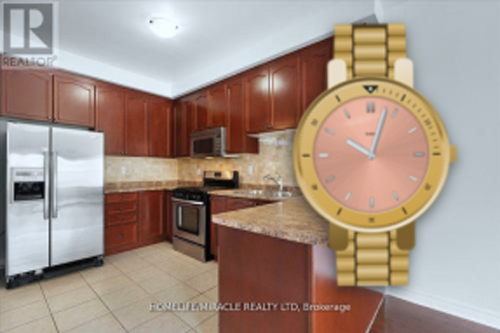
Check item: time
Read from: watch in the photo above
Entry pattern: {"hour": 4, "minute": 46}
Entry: {"hour": 10, "minute": 3}
